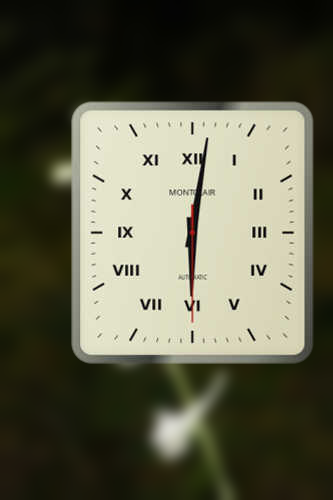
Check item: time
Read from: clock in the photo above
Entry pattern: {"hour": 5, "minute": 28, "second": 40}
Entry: {"hour": 6, "minute": 1, "second": 30}
